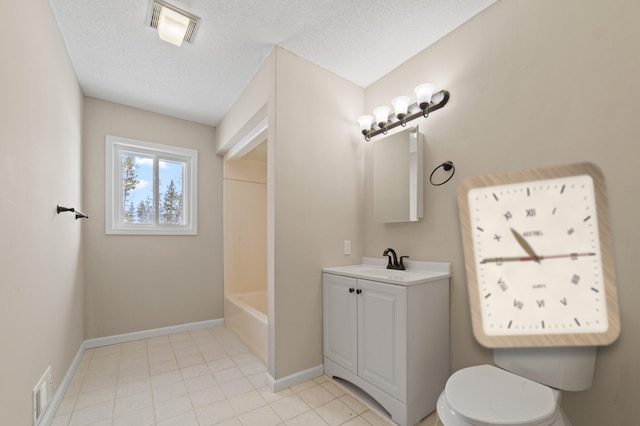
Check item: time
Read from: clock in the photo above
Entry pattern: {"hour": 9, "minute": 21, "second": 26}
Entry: {"hour": 10, "minute": 45, "second": 15}
